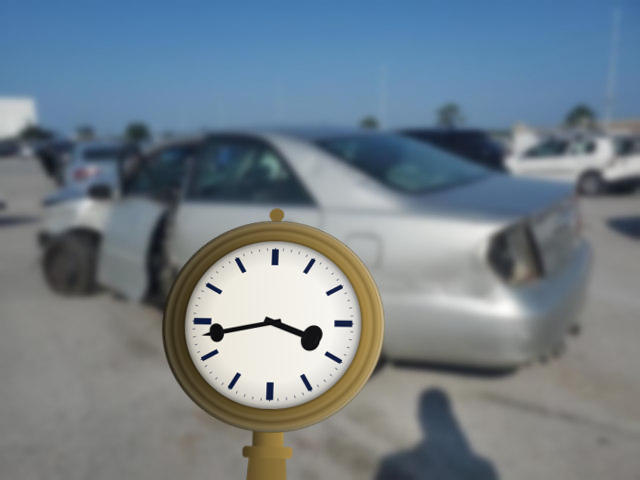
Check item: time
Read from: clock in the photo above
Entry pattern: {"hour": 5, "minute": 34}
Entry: {"hour": 3, "minute": 43}
